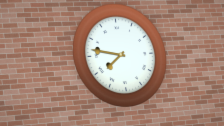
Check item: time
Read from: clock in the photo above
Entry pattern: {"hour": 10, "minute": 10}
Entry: {"hour": 7, "minute": 47}
